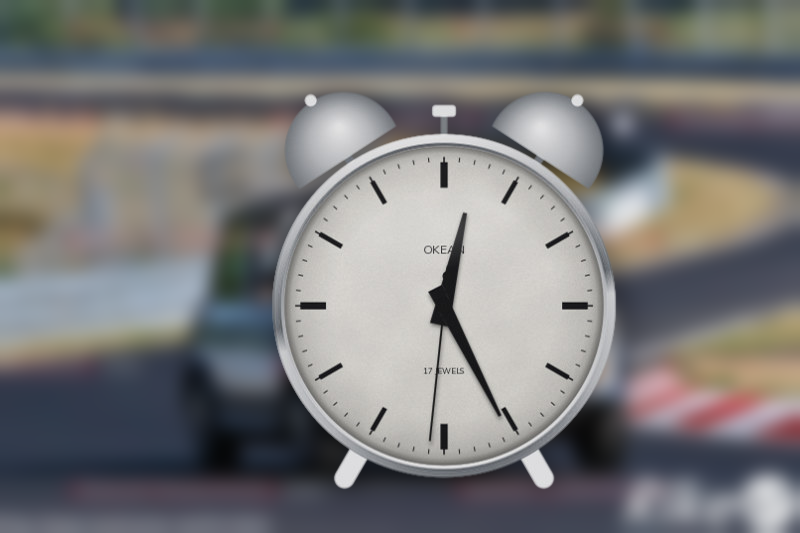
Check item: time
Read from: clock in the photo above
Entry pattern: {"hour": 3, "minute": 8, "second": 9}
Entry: {"hour": 12, "minute": 25, "second": 31}
